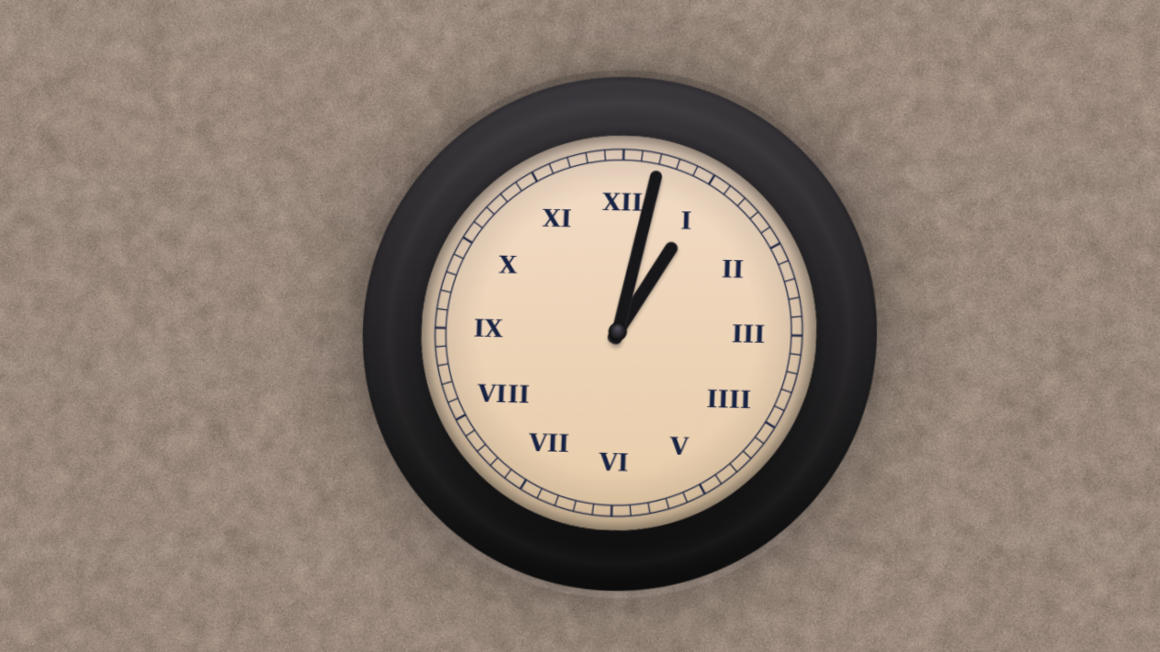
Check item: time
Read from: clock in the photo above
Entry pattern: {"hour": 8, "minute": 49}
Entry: {"hour": 1, "minute": 2}
